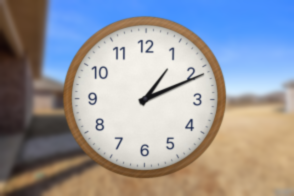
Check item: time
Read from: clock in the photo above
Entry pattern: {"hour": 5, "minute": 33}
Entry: {"hour": 1, "minute": 11}
